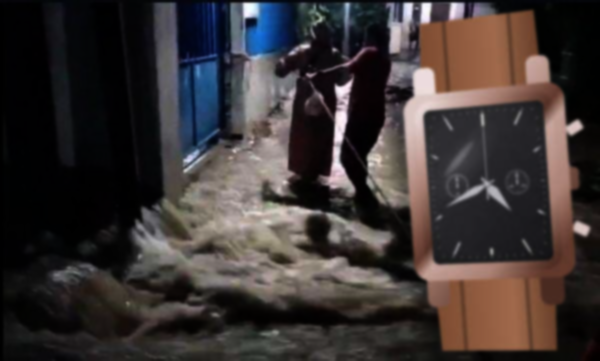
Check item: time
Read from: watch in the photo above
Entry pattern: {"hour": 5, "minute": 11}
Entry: {"hour": 4, "minute": 41}
